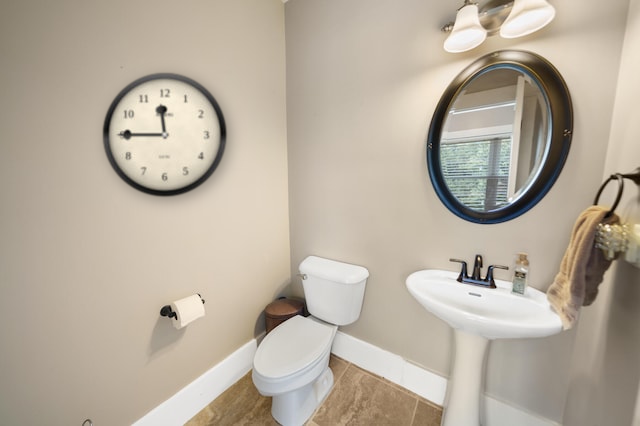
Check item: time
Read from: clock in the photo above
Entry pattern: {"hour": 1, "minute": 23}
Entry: {"hour": 11, "minute": 45}
